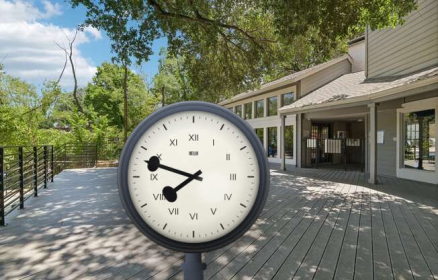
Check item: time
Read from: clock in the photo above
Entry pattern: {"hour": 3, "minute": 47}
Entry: {"hour": 7, "minute": 48}
